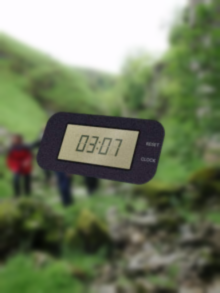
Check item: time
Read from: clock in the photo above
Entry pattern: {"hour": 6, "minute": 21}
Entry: {"hour": 3, "minute": 7}
